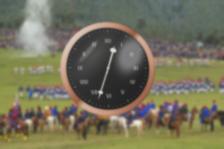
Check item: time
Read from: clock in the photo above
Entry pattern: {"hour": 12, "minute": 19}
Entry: {"hour": 12, "minute": 33}
